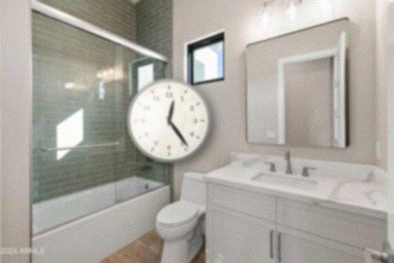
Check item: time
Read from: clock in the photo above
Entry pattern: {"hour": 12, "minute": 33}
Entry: {"hour": 12, "minute": 24}
